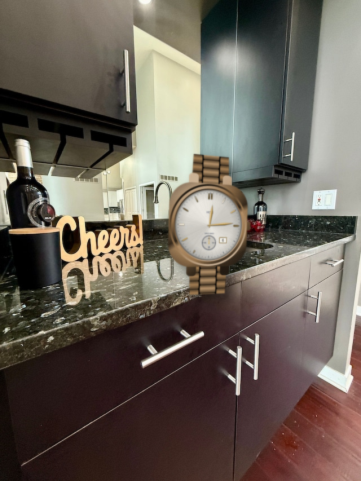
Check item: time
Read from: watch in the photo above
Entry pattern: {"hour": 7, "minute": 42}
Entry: {"hour": 12, "minute": 14}
